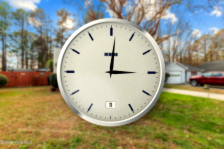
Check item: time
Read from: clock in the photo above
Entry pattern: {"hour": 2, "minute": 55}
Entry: {"hour": 3, "minute": 1}
